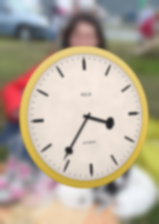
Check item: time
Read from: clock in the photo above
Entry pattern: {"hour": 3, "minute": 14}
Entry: {"hour": 3, "minute": 36}
